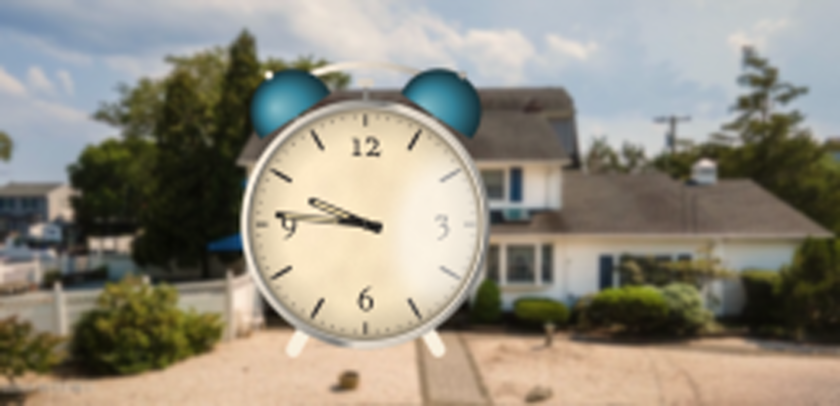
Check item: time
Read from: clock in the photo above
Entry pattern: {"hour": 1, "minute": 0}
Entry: {"hour": 9, "minute": 46}
